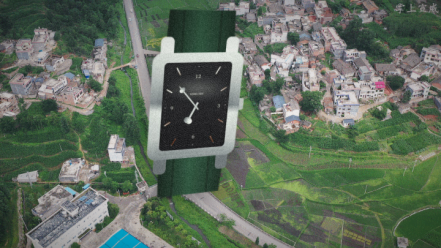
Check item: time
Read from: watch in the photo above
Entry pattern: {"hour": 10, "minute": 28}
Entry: {"hour": 6, "minute": 53}
